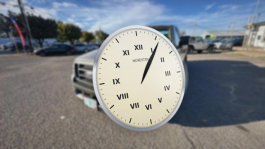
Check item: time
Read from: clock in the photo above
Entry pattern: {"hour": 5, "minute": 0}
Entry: {"hour": 1, "minute": 6}
